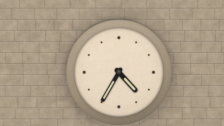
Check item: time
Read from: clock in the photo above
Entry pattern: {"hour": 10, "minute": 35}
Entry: {"hour": 4, "minute": 35}
